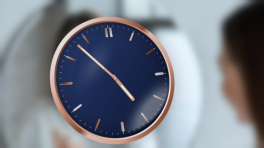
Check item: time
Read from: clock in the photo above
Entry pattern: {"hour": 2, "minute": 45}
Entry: {"hour": 4, "minute": 53}
